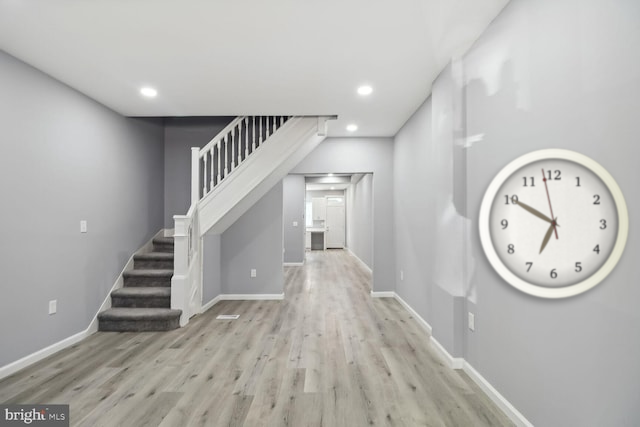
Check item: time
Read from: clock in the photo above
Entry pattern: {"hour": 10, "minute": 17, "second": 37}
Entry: {"hour": 6, "minute": 49, "second": 58}
